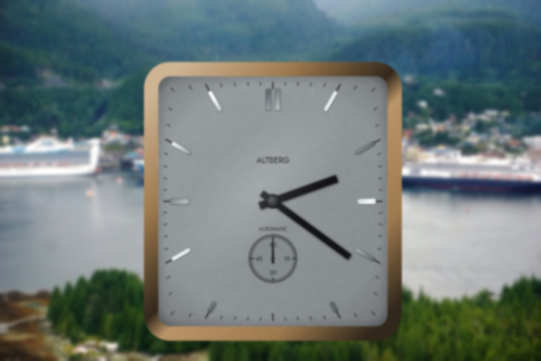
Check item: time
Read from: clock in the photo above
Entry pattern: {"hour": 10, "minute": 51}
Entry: {"hour": 2, "minute": 21}
